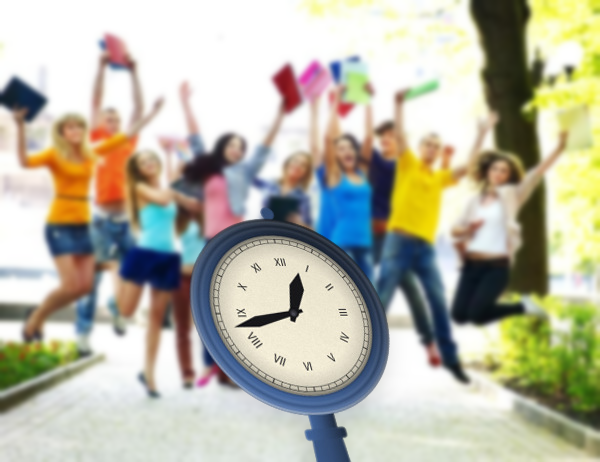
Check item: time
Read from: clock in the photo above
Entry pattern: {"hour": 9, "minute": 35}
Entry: {"hour": 12, "minute": 43}
